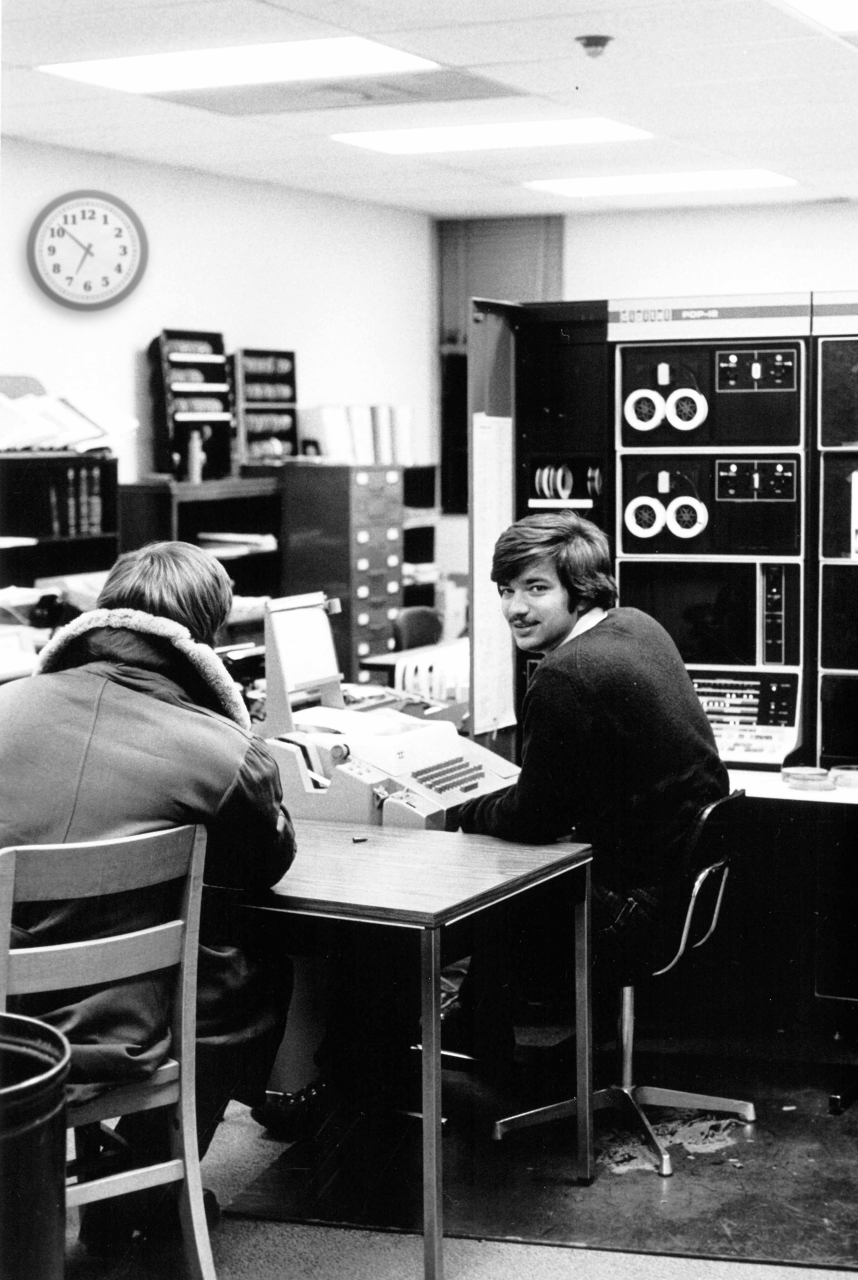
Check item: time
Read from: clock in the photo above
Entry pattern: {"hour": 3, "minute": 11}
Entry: {"hour": 6, "minute": 52}
